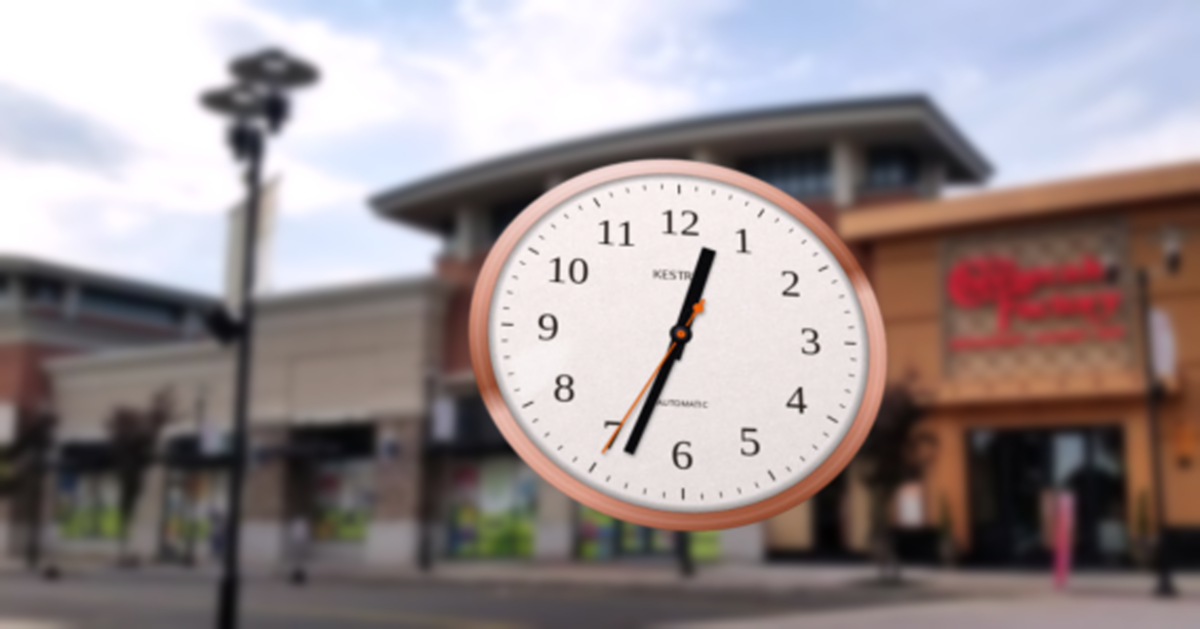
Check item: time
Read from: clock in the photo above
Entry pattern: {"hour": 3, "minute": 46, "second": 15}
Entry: {"hour": 12, "minute": 33, "second": 35}
